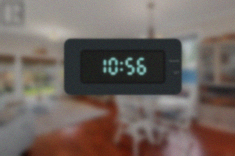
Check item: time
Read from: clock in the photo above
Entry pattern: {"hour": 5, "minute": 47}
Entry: {"hour": 10, "minute": 56}
